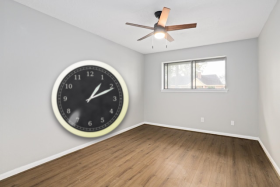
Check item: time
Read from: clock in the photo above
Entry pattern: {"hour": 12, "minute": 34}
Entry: {"hour": 1, "minute": 11}
